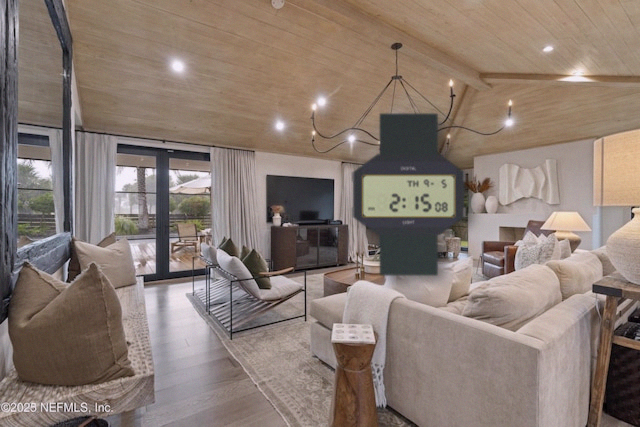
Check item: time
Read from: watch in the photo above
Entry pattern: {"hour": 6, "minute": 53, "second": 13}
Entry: {"hour": 2, "minute": 15, "second": 8}
